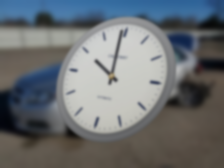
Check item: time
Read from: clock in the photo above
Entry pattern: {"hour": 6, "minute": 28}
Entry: {"hour": 9, "minute": 59}
